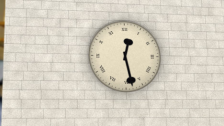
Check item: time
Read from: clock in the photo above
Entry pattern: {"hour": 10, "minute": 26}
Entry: {"hour": 12, "minute": 28}
